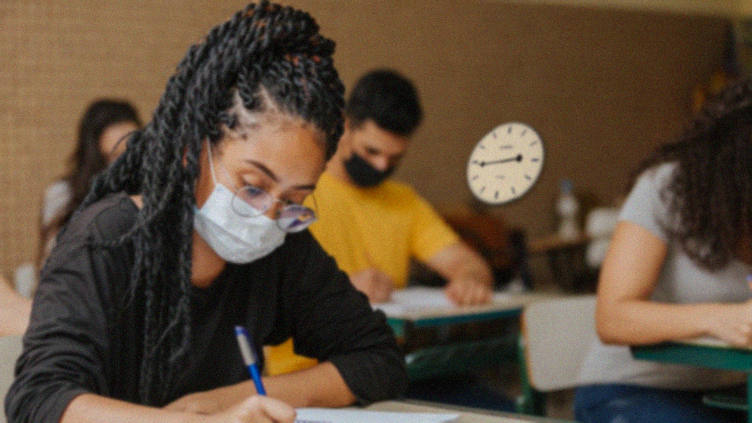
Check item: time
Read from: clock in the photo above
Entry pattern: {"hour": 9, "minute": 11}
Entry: {"hour": 2, "minute": 44}
